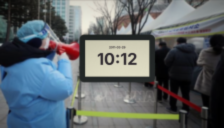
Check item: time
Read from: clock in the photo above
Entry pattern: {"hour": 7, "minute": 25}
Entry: {"hour": 10, "minute": 12}
